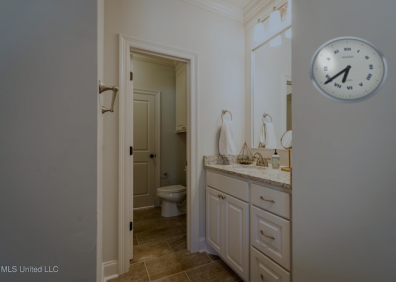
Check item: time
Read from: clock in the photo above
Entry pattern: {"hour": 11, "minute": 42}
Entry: {"hour": 6, "minute": 39}
